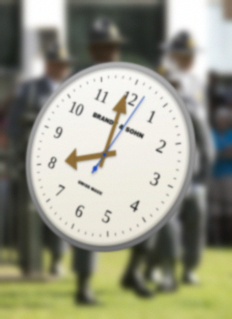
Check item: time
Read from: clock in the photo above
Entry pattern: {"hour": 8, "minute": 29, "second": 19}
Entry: {"hour": 7, "minute": 59, "second": 2}
